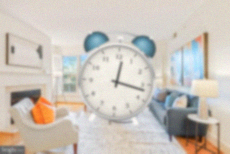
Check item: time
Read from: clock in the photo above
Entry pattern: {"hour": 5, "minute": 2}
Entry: {"hour": 12, "minute": 17}
